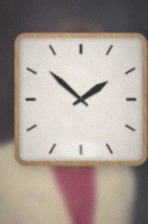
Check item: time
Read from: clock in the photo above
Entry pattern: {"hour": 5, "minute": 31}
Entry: {"hour": 1, "minute": 52}
